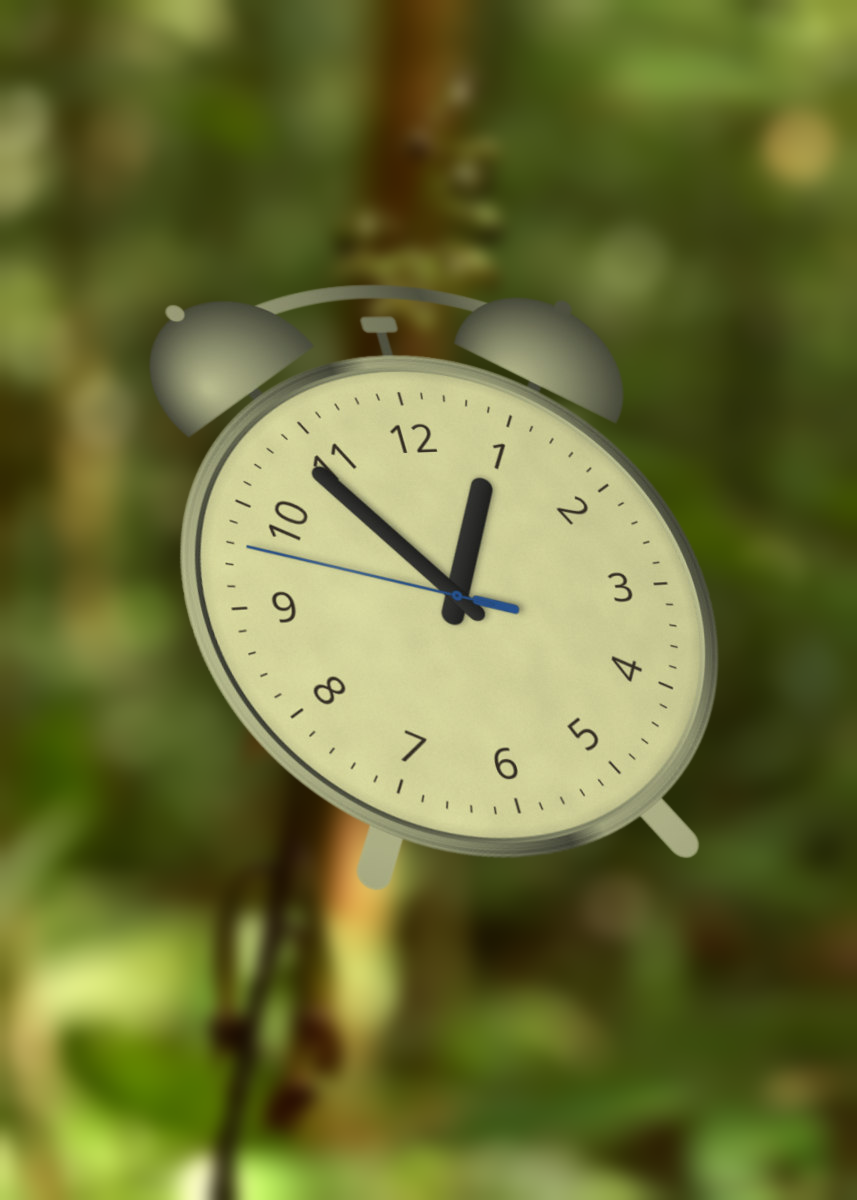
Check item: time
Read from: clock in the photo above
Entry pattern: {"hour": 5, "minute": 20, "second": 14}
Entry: {"hour": 12, "minute": 53, "second": 48}
